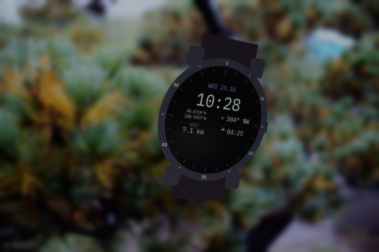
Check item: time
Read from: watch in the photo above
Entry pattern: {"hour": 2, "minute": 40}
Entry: {"hour": 10, "minute": 28}
